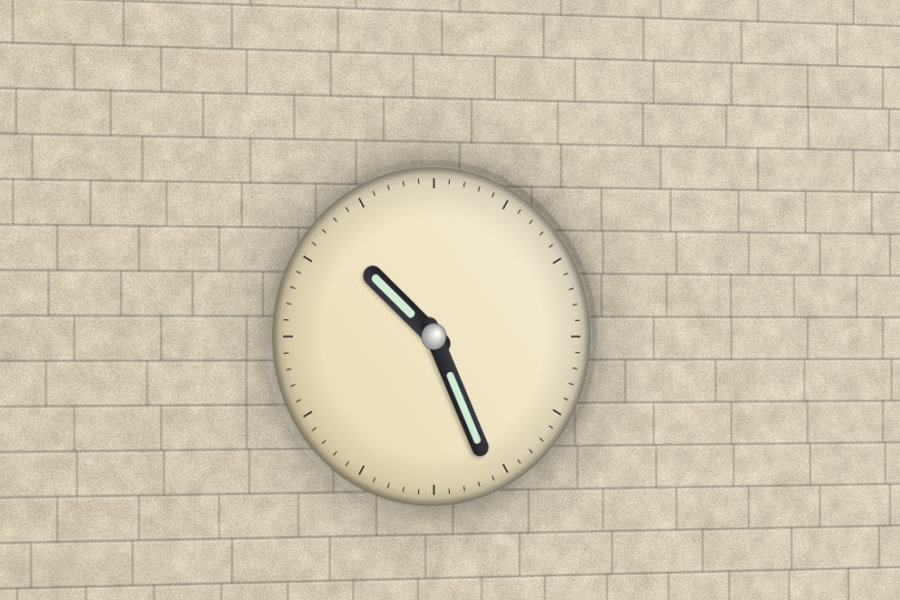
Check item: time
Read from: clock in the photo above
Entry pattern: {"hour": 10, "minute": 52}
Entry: {"hour": 10, "minute": 26}
